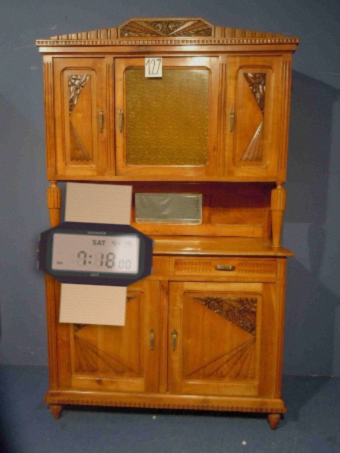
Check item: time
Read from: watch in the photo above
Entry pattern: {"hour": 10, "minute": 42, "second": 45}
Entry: {"hour": 7, "minute": 18, "second": 0}
